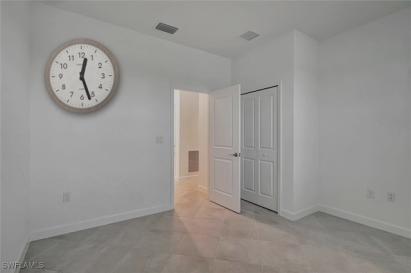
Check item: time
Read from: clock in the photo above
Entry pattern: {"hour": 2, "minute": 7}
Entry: {"hour": 12, "minute": 27}
